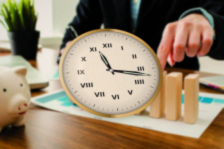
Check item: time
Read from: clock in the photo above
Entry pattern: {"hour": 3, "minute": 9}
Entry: {"hour": 11, "minute": 17}
